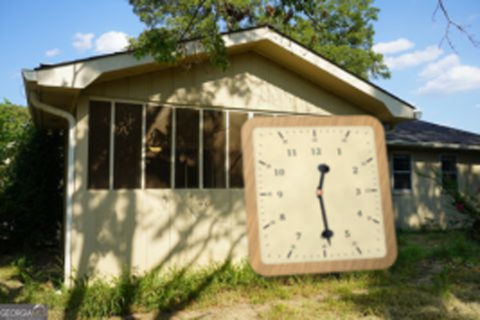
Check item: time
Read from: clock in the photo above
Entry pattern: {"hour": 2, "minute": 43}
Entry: {"hour": 12, "minute": 29}
